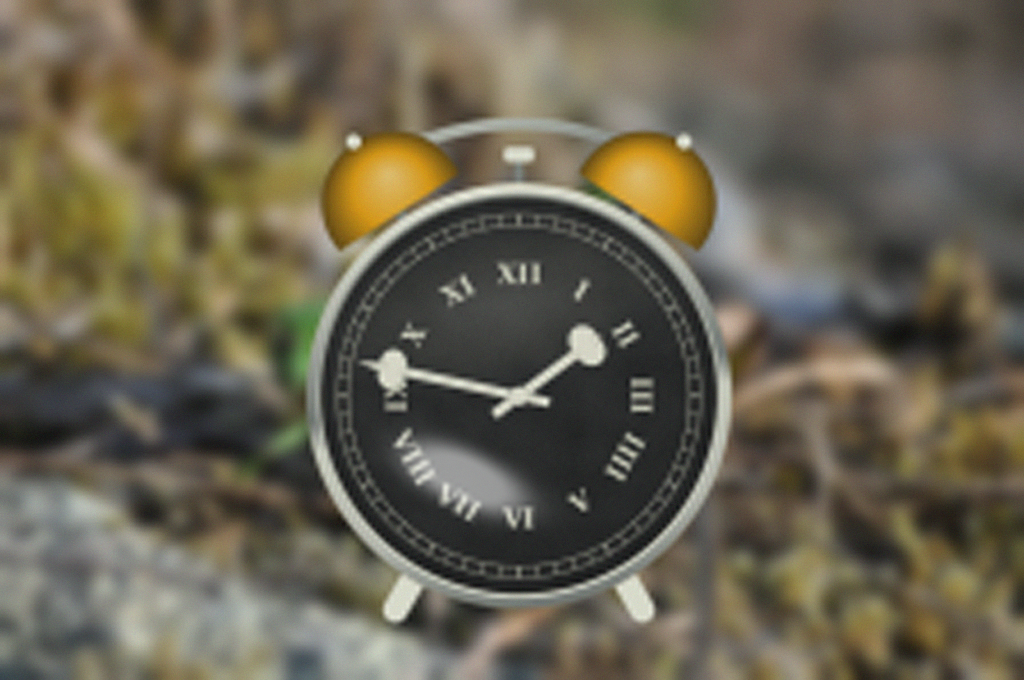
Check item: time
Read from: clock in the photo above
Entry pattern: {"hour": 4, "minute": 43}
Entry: {"hour": 1, "minute": 47}
